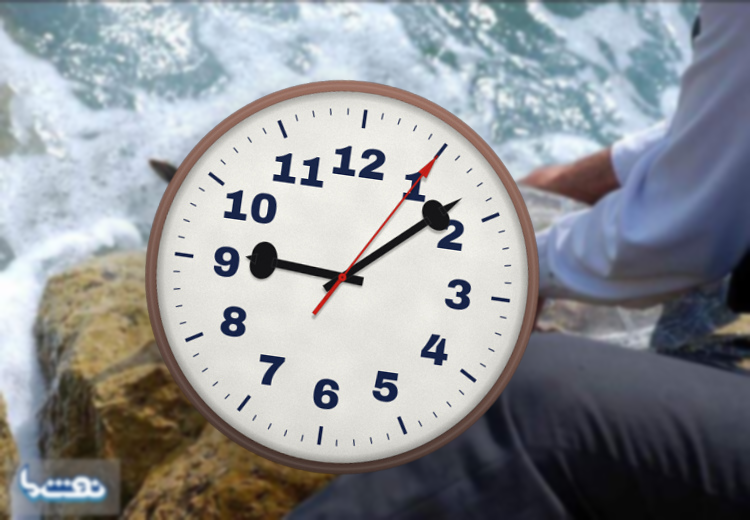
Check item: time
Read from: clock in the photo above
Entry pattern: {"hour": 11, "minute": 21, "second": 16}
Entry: {"hour": 9, "minute": 8, "second": 5}
